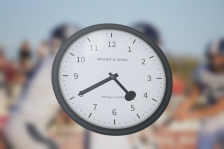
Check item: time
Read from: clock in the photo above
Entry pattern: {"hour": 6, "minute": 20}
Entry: {"hour": 4, "minute": 40}
